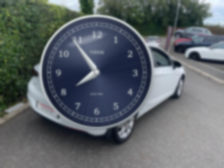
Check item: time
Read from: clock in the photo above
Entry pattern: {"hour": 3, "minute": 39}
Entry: {"hour": 7, "minute": 54}
